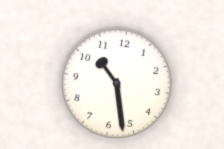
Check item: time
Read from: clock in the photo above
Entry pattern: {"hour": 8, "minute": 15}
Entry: {"hour": 10, "minute": 27}
